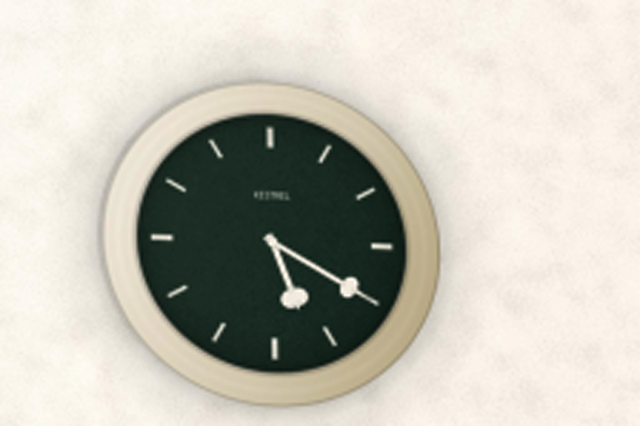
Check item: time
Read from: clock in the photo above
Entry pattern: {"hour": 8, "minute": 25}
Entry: {"hour": 5, "minute": 20}
